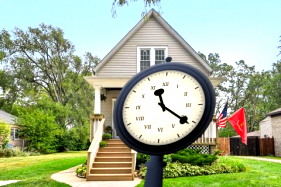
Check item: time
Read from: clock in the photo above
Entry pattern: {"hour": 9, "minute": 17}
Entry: {"hour": 11, "minute": 21}
